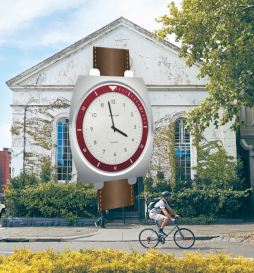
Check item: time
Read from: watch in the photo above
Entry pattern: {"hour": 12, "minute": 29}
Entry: {"hour": 3, "minute": 58}
